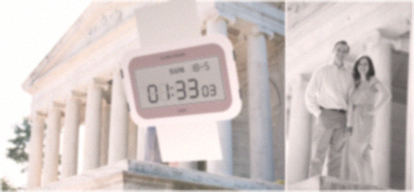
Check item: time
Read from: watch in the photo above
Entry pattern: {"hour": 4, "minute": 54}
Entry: {"hour": 1, "minute": 33}
